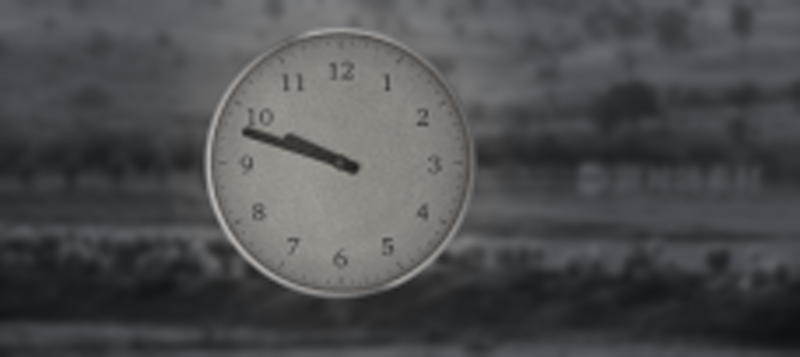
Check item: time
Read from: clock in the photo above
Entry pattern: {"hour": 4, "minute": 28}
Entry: {"hour": 9, "minute": 48}
